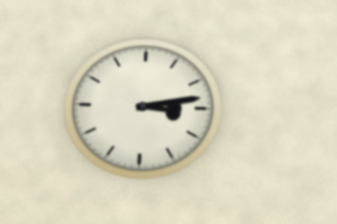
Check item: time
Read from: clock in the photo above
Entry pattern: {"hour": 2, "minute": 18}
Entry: {"hour": 3, "minute": 13}
